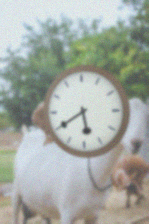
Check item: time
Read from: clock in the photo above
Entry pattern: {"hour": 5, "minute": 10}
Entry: {"hour": 5, "minute": 40}
